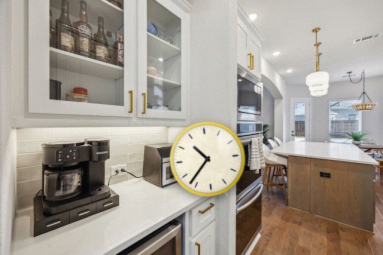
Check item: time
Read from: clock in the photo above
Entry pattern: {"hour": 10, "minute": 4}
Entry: {"hour": 10, "minute": 37}
